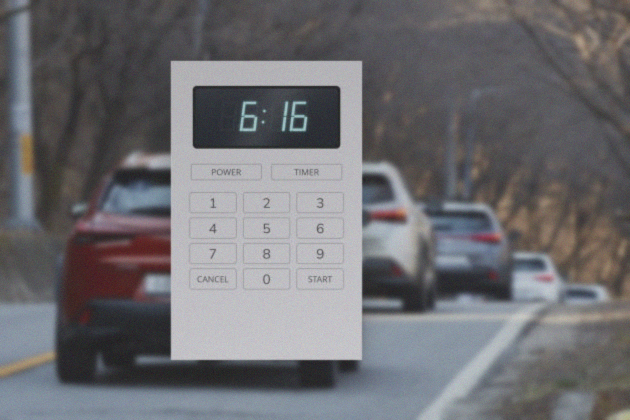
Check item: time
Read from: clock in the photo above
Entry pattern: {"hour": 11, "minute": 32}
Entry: {"hour": 6, "minute": 16}
